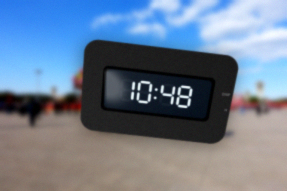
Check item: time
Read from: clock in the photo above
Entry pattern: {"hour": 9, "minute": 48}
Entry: {"hour": 10, "minute": 48}
